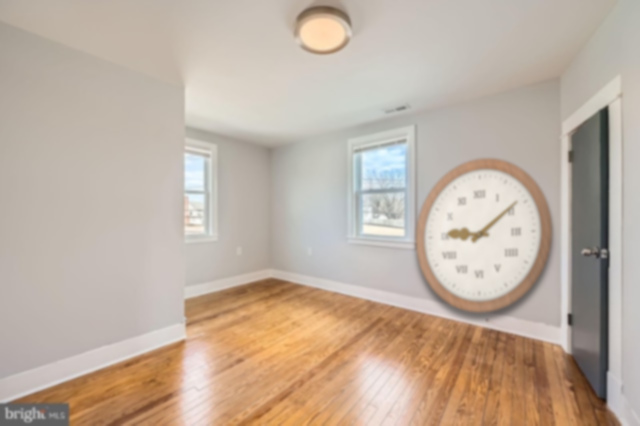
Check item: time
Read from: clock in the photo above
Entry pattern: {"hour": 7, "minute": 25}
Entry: {"hour": 9, "minute": 9}
